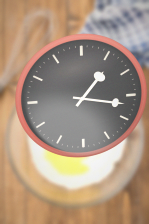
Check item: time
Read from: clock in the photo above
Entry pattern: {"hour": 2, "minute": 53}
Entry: {"hour": 1, "minute": 17}
